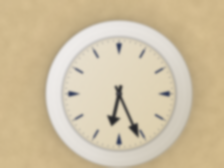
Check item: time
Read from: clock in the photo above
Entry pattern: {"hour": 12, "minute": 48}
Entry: {"hour": 6, "minute": 26}
